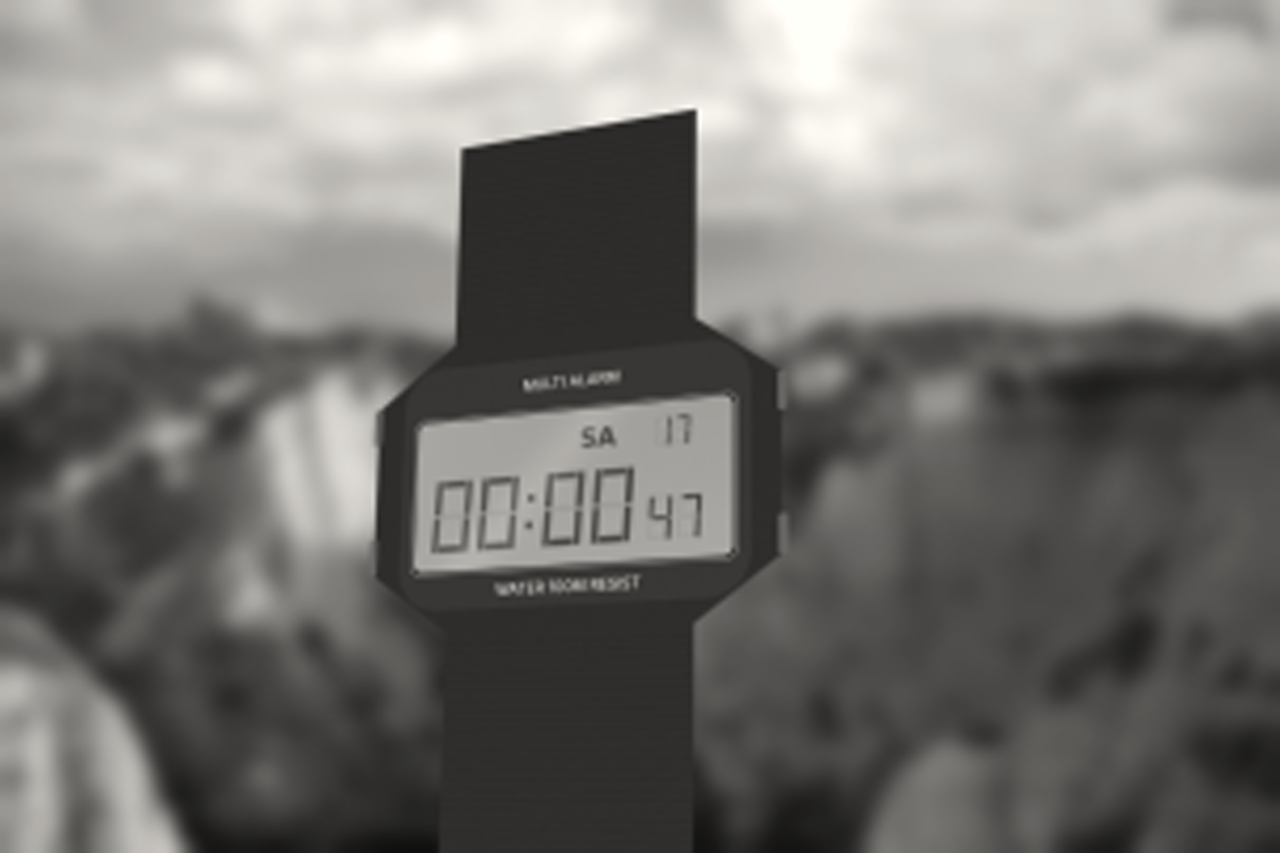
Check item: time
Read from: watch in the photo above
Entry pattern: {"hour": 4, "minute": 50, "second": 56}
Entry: {"hour": 0, "minute": 0, "second": 47}
